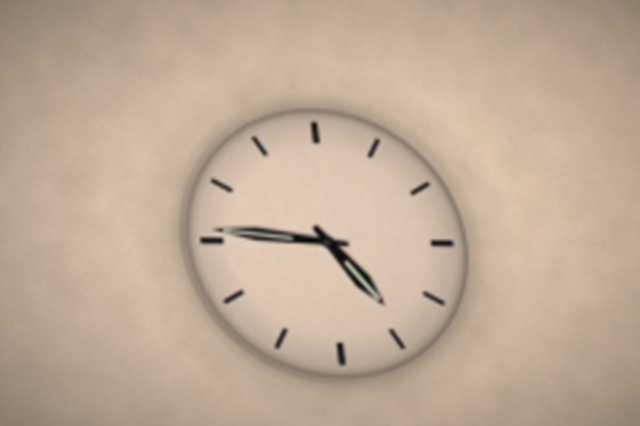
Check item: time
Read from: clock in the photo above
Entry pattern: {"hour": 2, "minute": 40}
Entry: {"hour": 4, "minute": 46}
